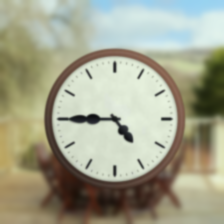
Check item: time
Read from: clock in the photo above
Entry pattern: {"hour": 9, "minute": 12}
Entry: {"hour": 4, "minute": 45}
